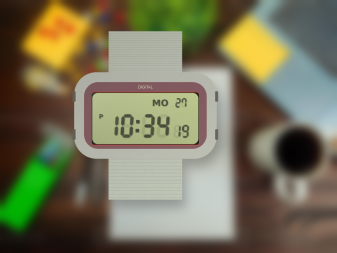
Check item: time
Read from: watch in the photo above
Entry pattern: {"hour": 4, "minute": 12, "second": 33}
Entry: {"hour": 10, "minute": 34, "second": 19}
